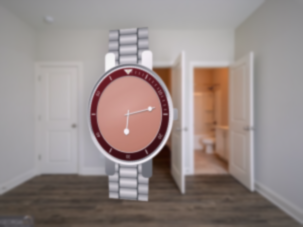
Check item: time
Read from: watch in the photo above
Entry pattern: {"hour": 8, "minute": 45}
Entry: {"hour": 6, "minute": 13}
